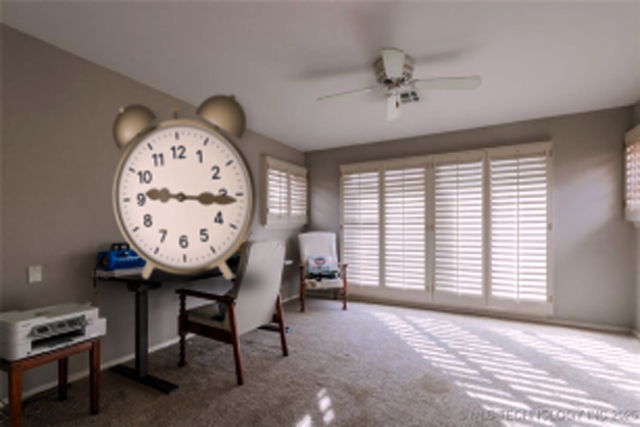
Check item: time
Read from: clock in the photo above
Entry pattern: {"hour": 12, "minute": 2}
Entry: {"hour": 9, "minute": 16}
